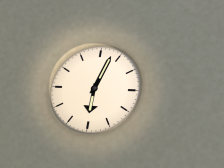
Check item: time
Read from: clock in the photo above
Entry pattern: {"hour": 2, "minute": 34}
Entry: {"hour": 6, "minute": 3}
